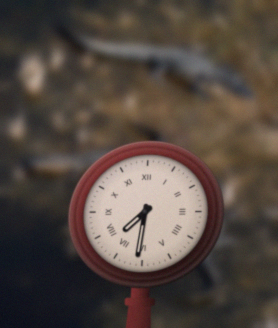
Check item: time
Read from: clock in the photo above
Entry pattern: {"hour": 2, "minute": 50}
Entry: {"hour": 7, "minute": 31}
